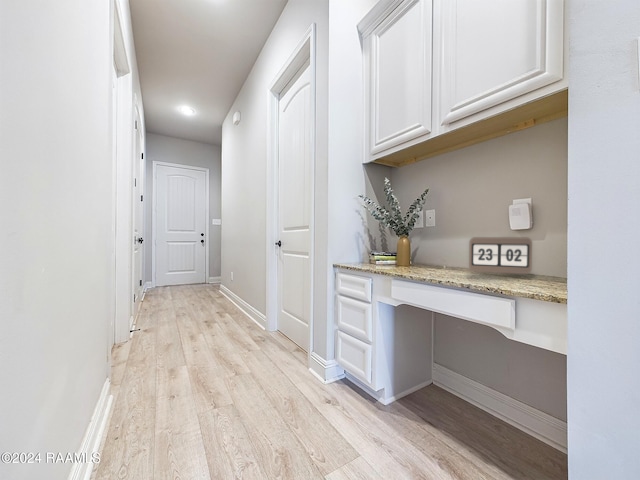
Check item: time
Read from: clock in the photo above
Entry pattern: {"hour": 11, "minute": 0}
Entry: {"hour": 23, "minute": 2}
